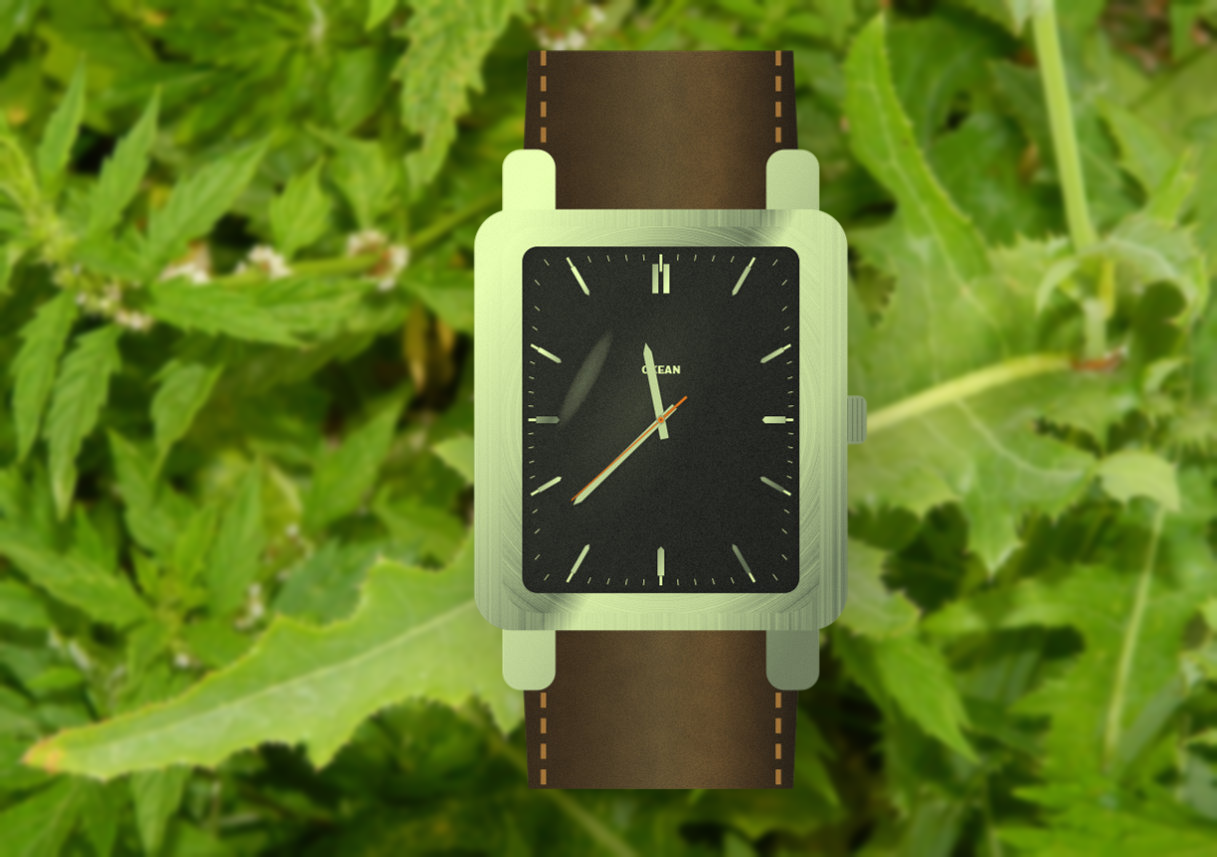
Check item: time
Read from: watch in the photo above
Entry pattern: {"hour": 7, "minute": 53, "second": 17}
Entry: {"hour": 11, "minute": 37, "second": 38}
